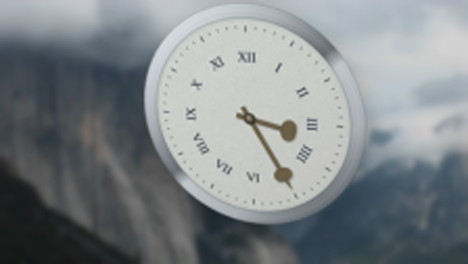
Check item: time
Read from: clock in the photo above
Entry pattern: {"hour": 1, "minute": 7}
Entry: {"hour": 3, "minute": 25}
